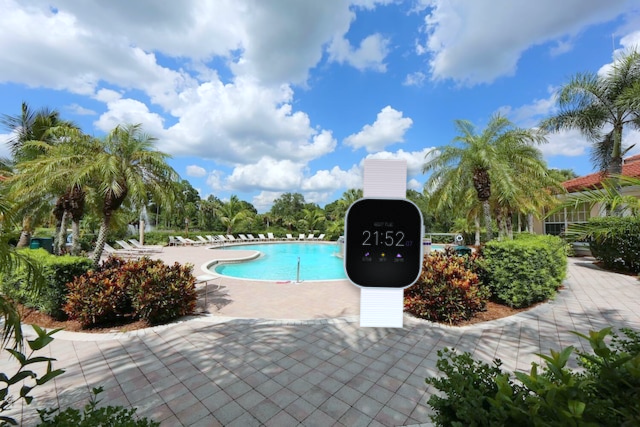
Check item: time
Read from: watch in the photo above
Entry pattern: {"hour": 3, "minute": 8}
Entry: {"hour": 21, "minute": 52}
